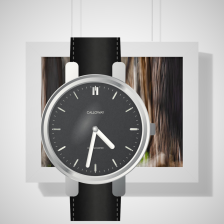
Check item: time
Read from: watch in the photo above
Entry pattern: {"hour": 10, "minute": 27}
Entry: {"hour": 4, "minute": 32}
